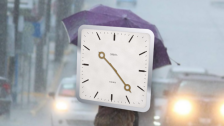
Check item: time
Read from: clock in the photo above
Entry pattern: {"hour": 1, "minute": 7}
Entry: {"hour": 10, "minute": 23}
